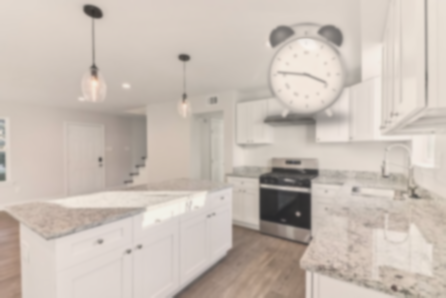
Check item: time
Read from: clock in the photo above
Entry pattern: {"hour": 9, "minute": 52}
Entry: {"hour": 3, "minute": 46}
